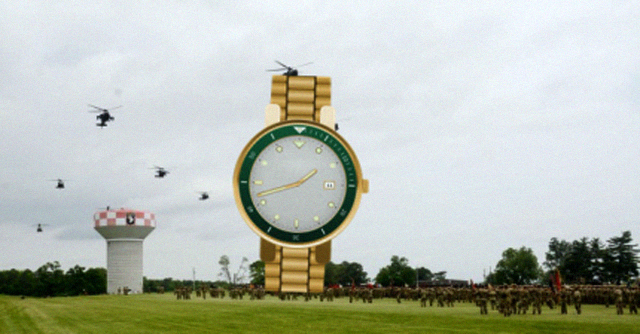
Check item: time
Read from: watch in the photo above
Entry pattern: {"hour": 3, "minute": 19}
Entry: {"hour": 1, "minute": 42}
